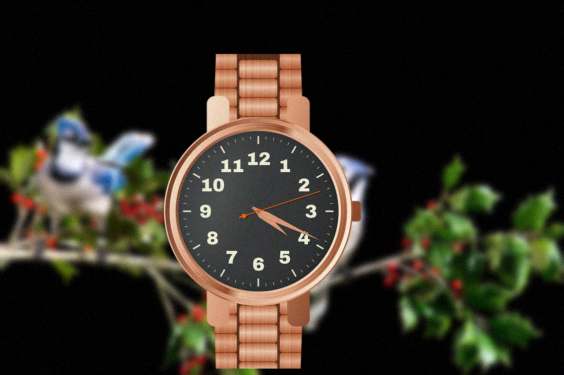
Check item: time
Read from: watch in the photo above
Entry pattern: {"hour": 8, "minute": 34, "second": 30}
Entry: {"hour": 4, "minute": 19, "second": 12}
